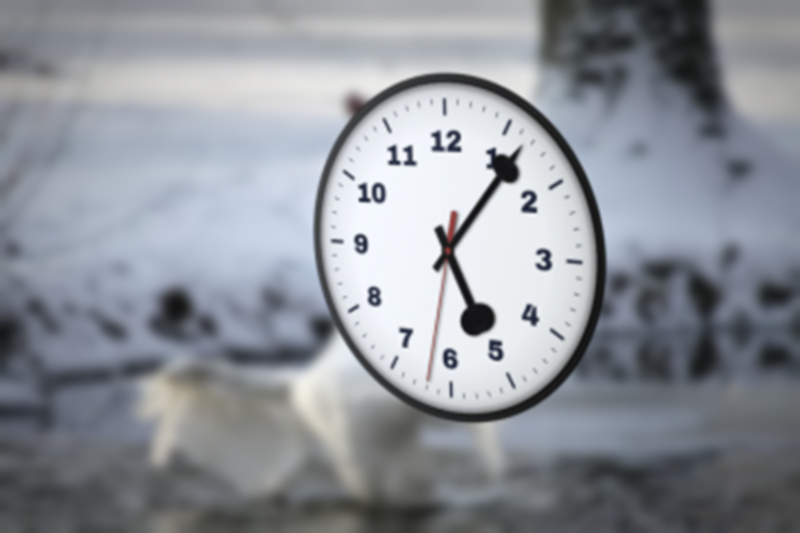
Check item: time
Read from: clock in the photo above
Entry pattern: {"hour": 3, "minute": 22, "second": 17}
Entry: {"hour": 5, "minute": 6, "second": 32}
